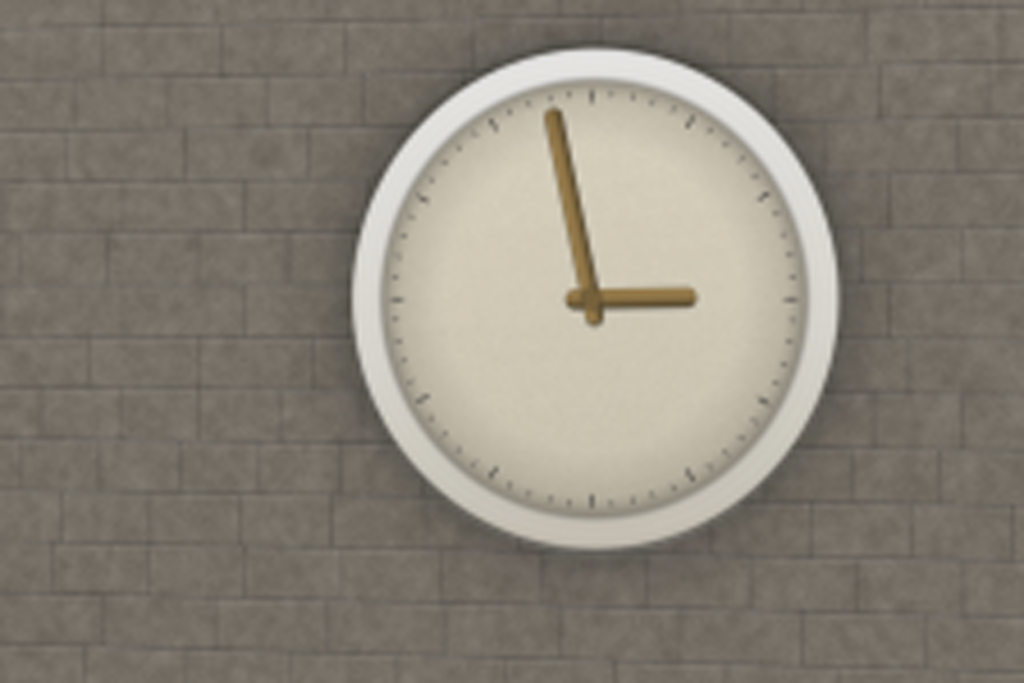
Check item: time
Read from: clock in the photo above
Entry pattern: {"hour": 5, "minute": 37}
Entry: {"hour": 2, "minute": 58}
